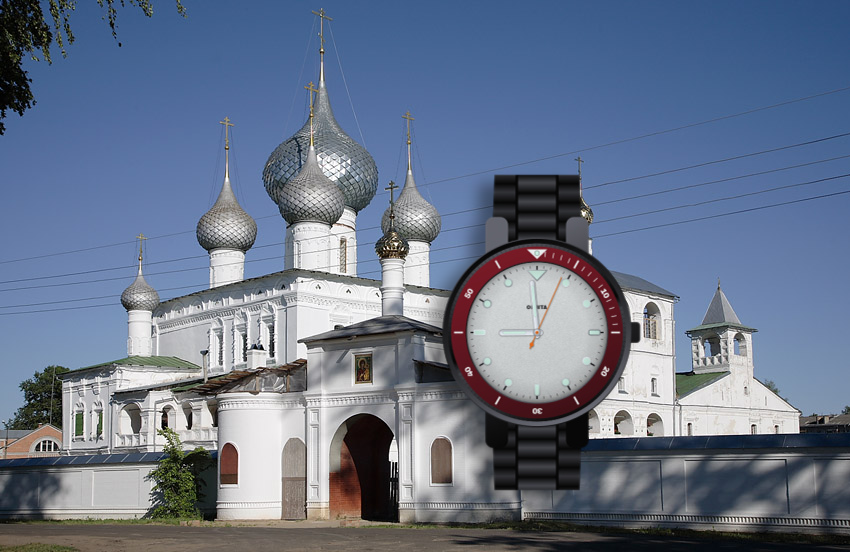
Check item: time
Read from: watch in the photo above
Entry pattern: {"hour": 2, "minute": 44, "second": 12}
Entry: {"hour": 8, "minute": 59, "second": 4}
